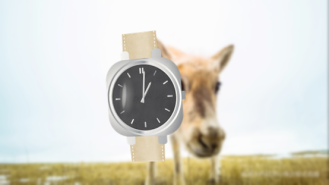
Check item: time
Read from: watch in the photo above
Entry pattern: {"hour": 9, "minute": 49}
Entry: {"hour": 1, "minute": 1}
